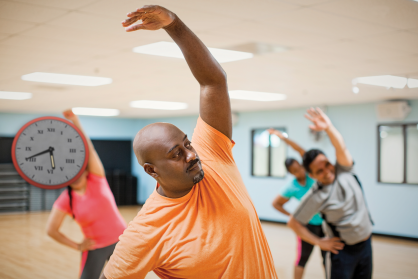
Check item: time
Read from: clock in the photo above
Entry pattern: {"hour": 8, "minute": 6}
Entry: {"hour": 5, "minute": 41}
